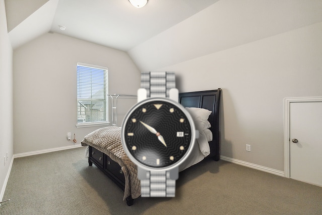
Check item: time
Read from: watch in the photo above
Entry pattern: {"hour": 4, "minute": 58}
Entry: {"hour": 4, "minute": 51}
